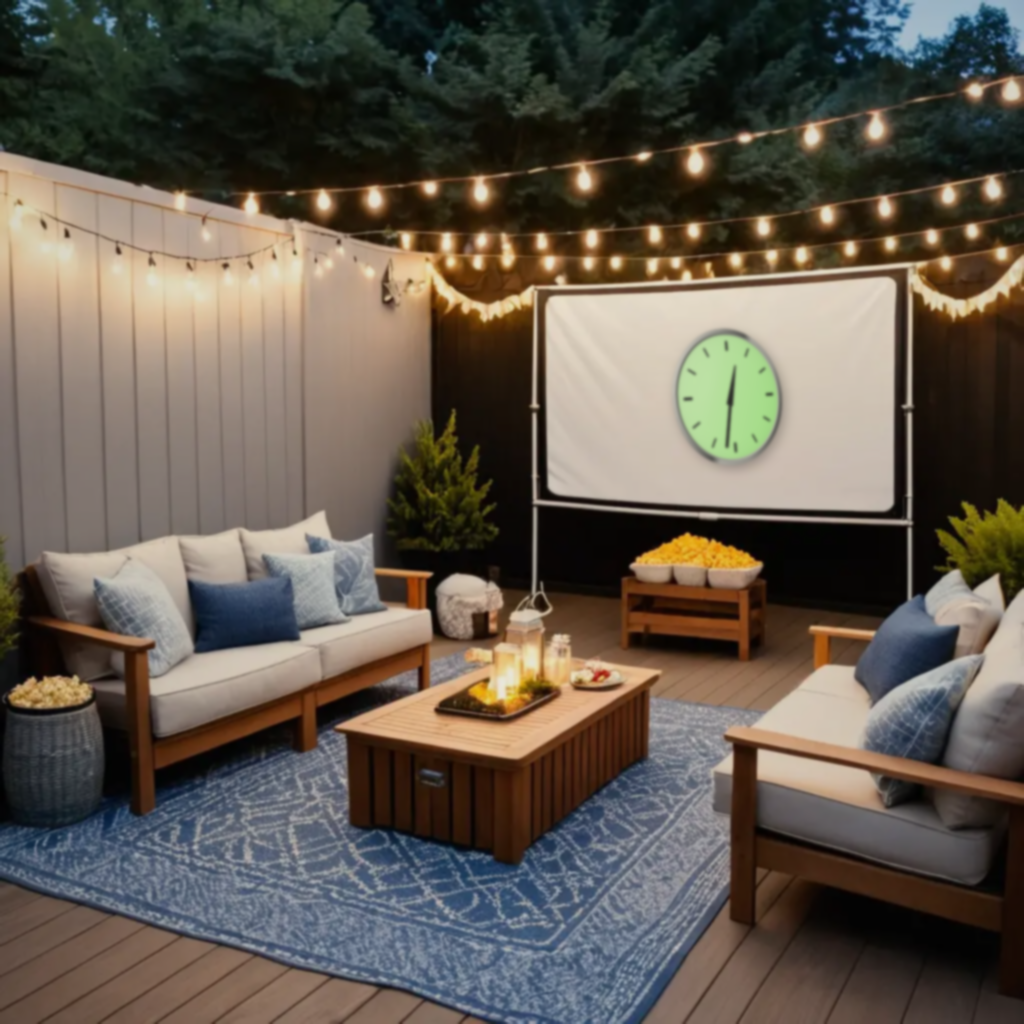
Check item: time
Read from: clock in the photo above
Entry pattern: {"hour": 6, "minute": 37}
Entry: {"hour": 12, "minute": 32}
